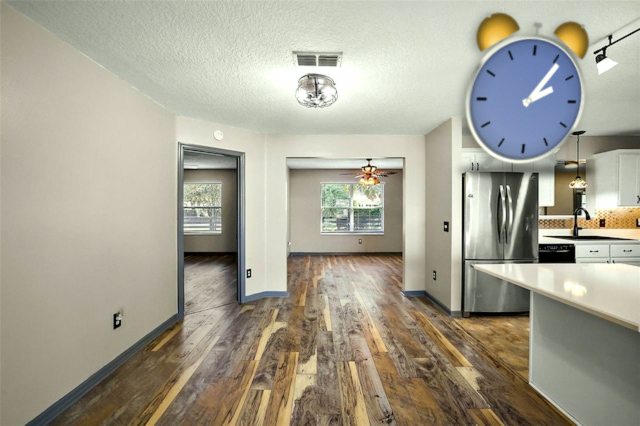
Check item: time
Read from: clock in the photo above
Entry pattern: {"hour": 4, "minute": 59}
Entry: {"hour": 2, "minute": 6}
